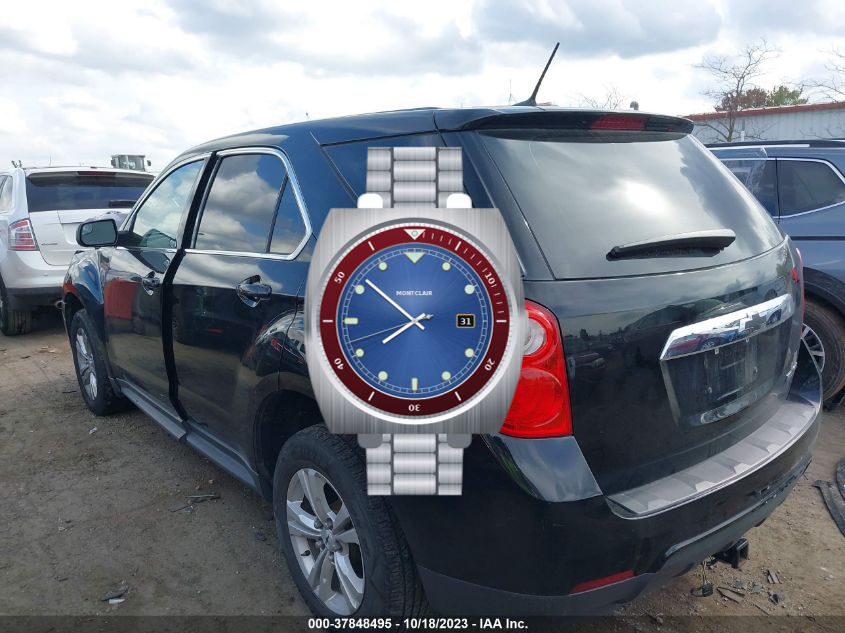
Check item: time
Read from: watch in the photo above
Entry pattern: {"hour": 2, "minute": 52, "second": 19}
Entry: {"hour": 7, "minute": 51, "second": 42}
